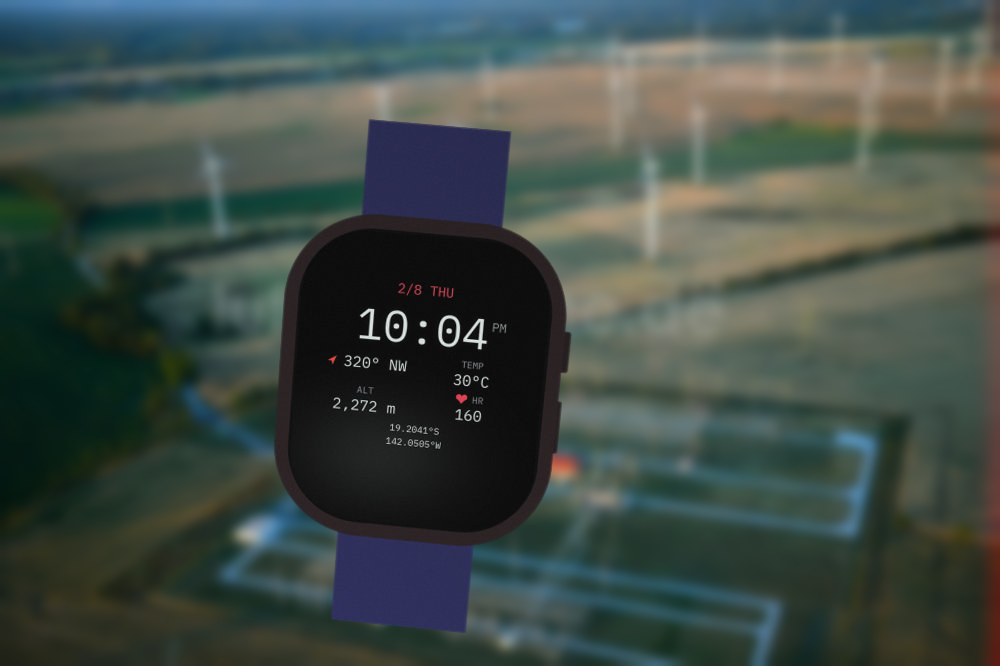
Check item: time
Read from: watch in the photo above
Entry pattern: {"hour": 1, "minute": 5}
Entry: {"hour": 10, "minute": 4}
